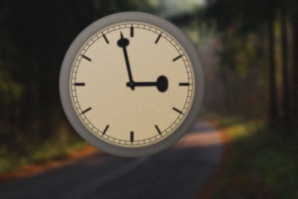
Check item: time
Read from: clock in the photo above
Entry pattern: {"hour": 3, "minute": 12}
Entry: {"hour": 2, "minute": 58}
